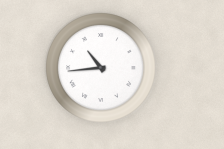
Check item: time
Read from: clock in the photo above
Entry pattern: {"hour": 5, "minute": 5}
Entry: {"hour": 10, "minute": 44}
